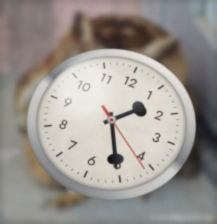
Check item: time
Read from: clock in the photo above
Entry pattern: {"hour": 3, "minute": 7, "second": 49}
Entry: {"hour": 1, "minute": 25, "second": 21}
